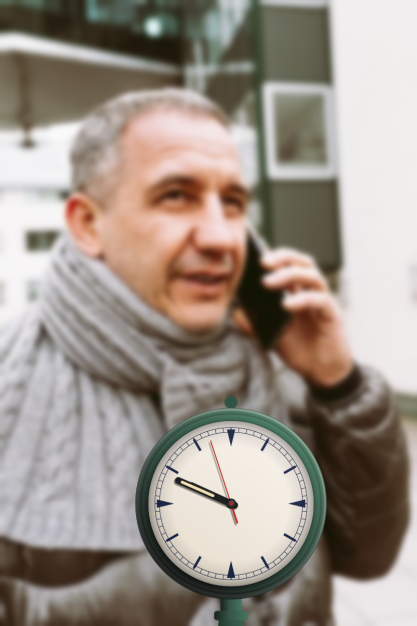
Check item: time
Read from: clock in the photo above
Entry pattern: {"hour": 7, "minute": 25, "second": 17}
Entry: {"hour": 9, "minute": 48, "second": 57}
